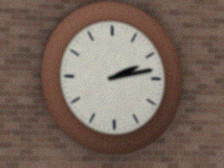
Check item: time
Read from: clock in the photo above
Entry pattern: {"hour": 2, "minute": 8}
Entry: {"hour": 2, "minute": 13}
